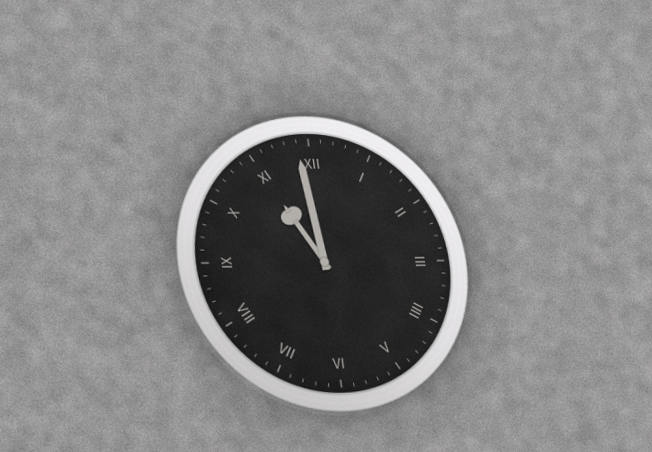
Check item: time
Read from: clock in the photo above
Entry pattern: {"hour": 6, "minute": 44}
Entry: {"hour": 10, "minute": 59}
